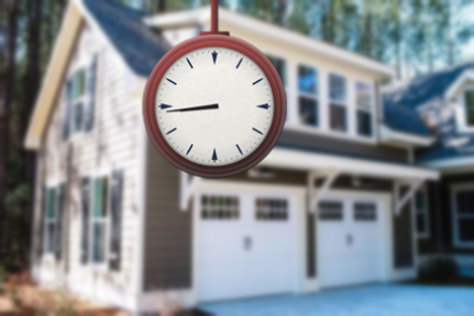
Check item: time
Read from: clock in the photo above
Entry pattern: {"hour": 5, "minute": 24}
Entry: {"hour": 8, "minute": 44}
